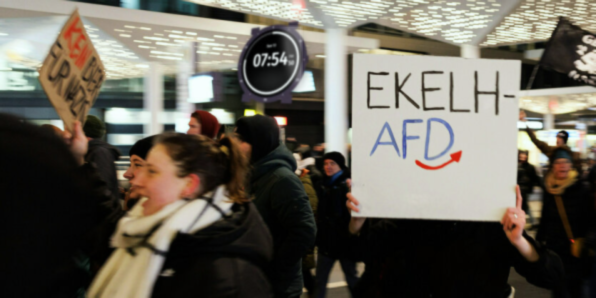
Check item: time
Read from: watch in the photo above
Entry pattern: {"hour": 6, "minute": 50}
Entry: {"hour": 7, "minute": 54}
